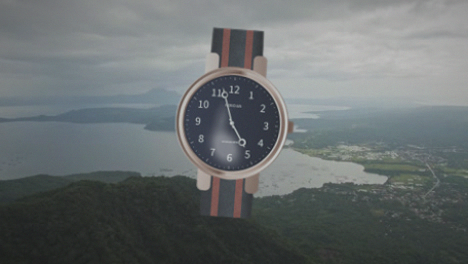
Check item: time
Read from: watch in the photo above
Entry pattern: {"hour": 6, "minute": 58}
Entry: {"hour": 4, "minute": 57}
